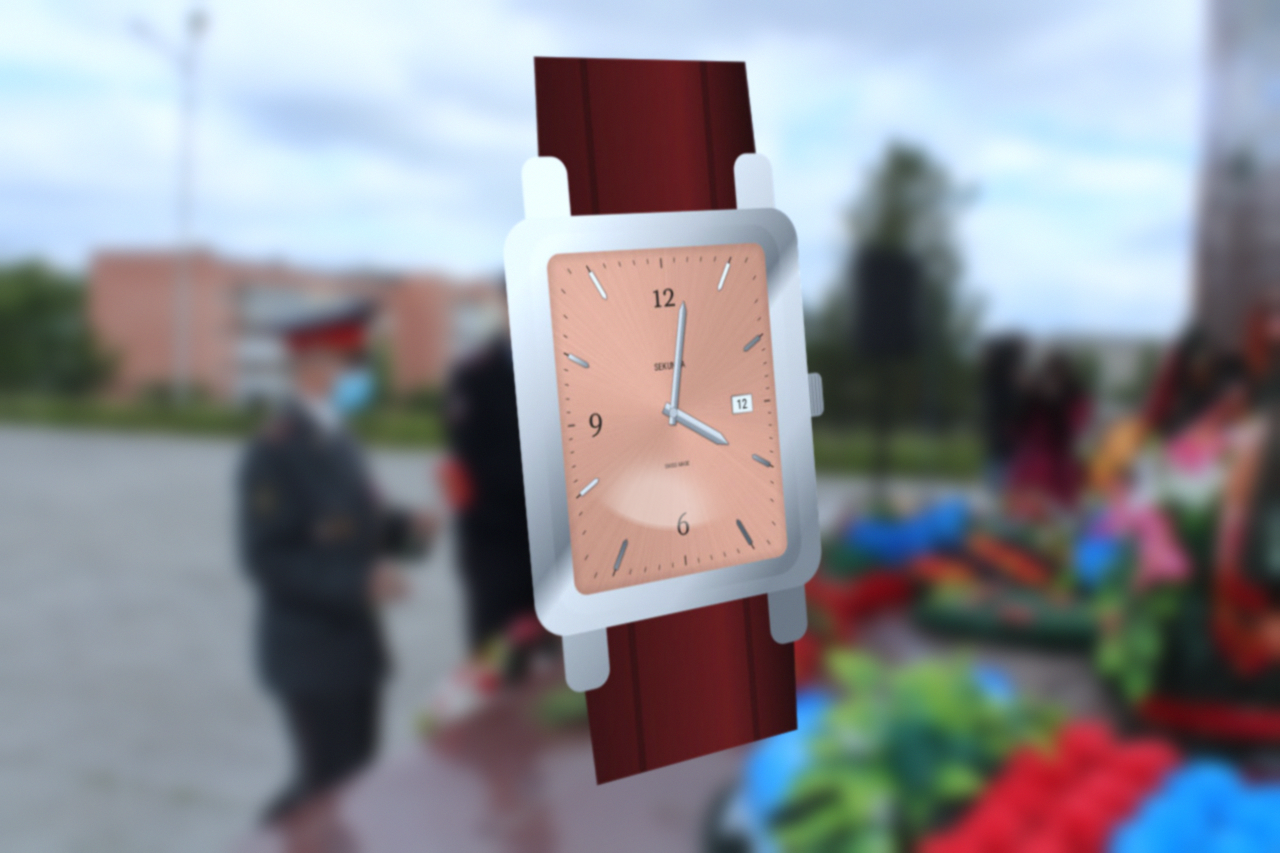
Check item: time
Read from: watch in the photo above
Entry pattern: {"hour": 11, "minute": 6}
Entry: {"hour": 4, "minute": 2}
